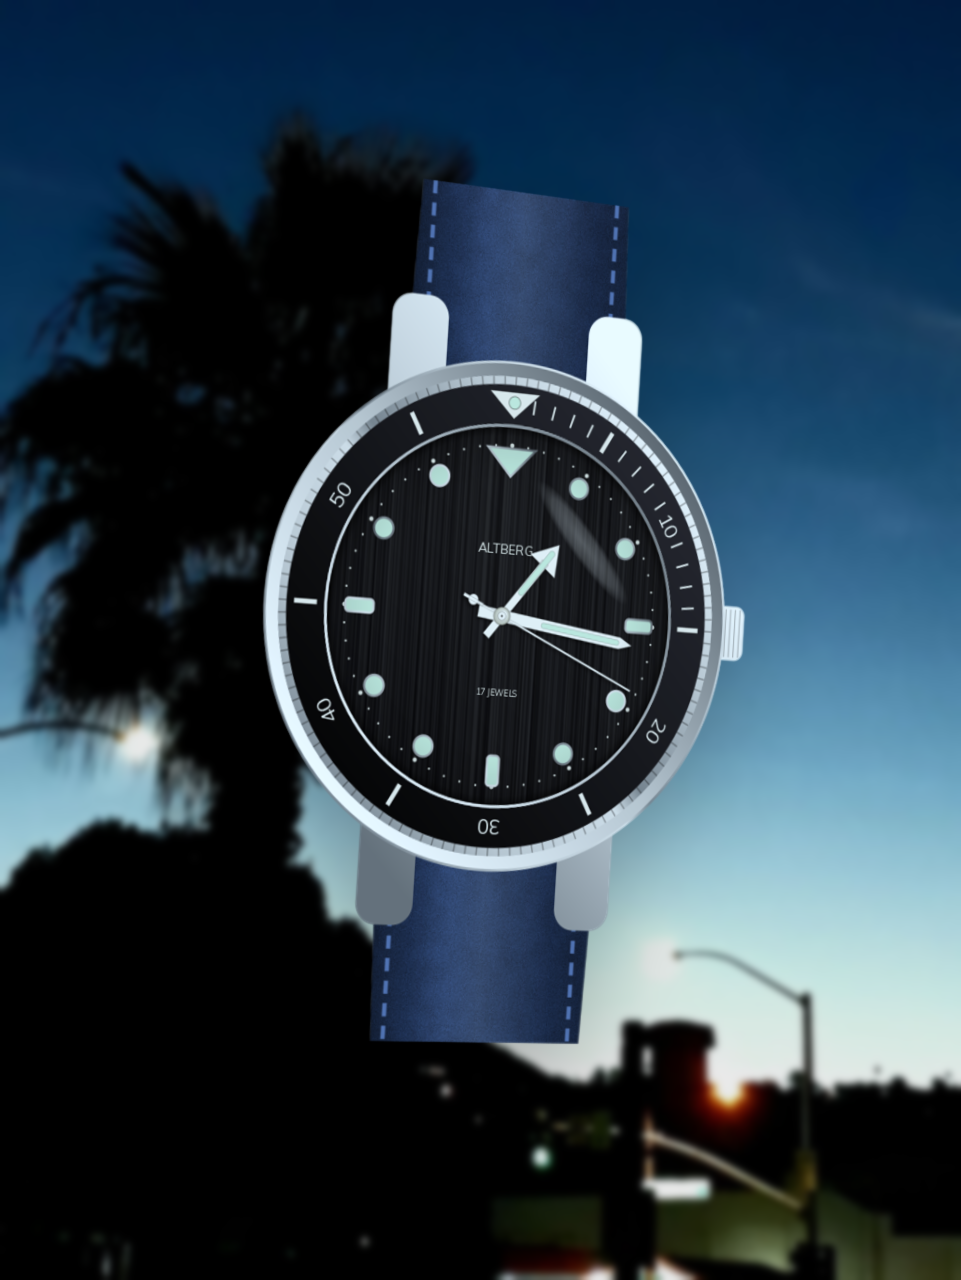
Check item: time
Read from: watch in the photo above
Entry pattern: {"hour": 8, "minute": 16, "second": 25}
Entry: {"hour": 1, "minute": 16, "second": 19}
